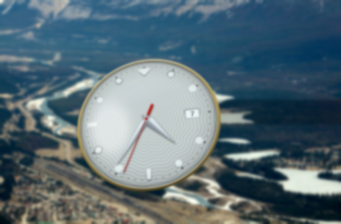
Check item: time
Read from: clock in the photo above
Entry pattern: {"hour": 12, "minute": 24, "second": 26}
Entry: {"hour": 4, "minute": 35, "second": 34}
